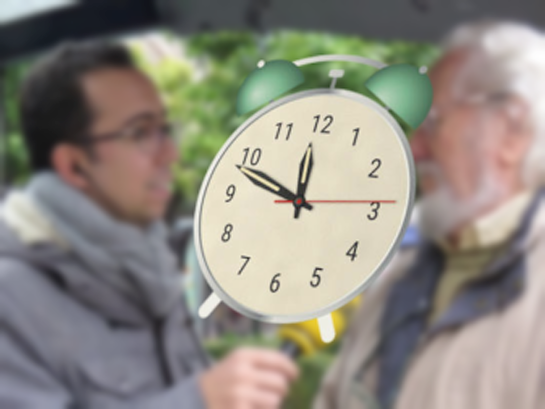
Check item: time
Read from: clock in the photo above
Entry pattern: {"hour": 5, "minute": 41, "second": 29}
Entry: {"hour": 11, "minute": 48, "second": 14}
